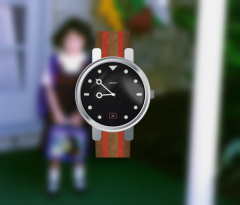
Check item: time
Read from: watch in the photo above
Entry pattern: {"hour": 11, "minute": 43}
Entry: {"hour": 8, "minute": 52}
